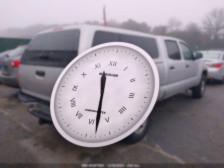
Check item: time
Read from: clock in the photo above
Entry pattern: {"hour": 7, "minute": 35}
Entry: {"hour": 11, "minute": 28}
